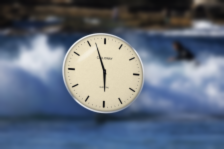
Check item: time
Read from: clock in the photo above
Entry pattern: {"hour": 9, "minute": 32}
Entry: {"hour": 5, "minute": 57}
